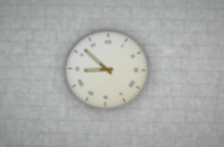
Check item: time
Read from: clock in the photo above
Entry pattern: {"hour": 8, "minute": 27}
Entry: {"hour": 8, "minute": 52}
